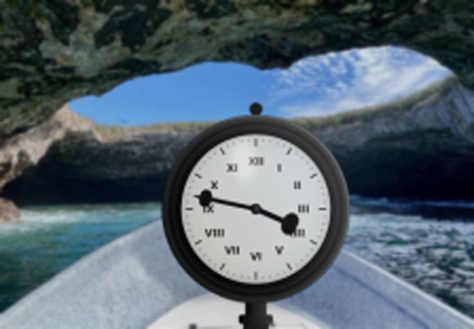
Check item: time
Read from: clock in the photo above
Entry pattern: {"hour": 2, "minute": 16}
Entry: {"hour": 3, "minute": 47}
